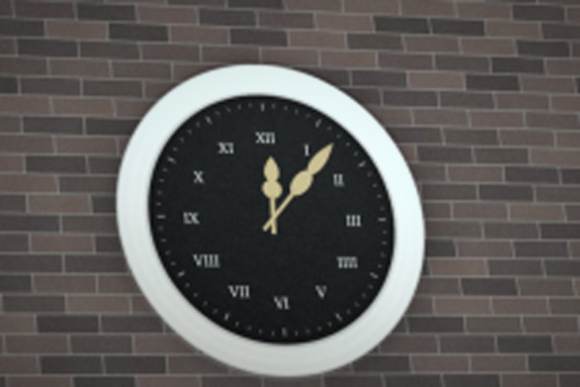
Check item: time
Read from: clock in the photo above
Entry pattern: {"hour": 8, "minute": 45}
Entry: {"hour": 12, "minute": 7}
